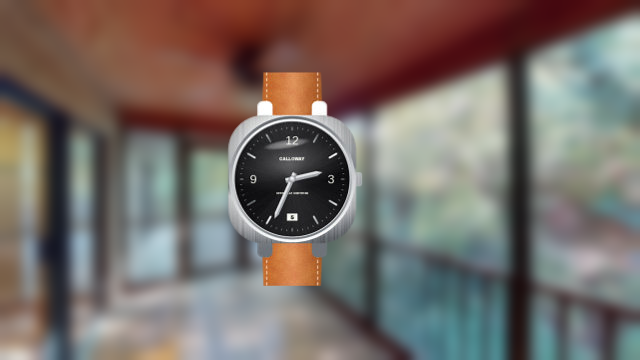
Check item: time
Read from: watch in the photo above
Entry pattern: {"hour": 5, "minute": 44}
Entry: {"hour": 2, "minute": 34}
